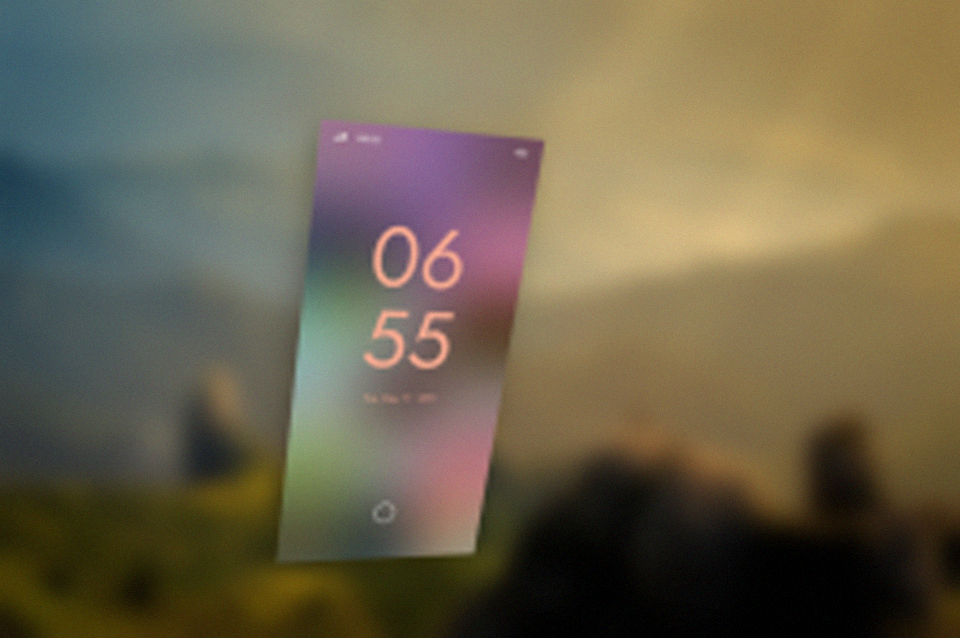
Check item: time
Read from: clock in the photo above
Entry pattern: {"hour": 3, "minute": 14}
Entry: {"hour": 6, "minute": 55}
